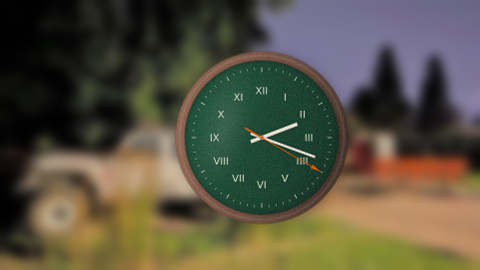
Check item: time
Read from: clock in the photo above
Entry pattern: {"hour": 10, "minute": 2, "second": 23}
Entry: {"hour": 2, "minute": 18, "second": 20}
